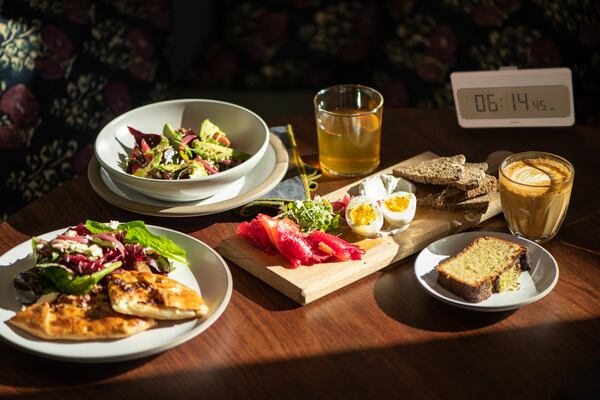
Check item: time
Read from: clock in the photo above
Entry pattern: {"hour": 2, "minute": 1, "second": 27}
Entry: {"hour": 6, "minute": 14, "second": 45}
